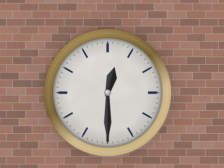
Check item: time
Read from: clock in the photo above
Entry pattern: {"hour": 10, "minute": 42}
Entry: {"hour": 12, "minute": 30}
